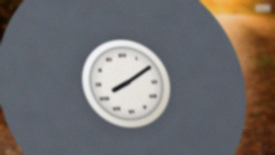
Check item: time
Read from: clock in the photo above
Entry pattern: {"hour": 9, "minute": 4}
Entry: {"hour": 8, "minute": 10}
